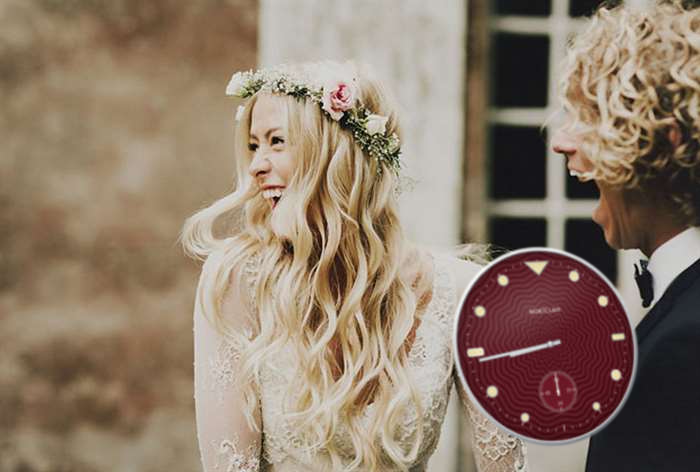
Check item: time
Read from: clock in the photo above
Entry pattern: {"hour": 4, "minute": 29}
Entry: {"hour": 8, "minute": 44}
